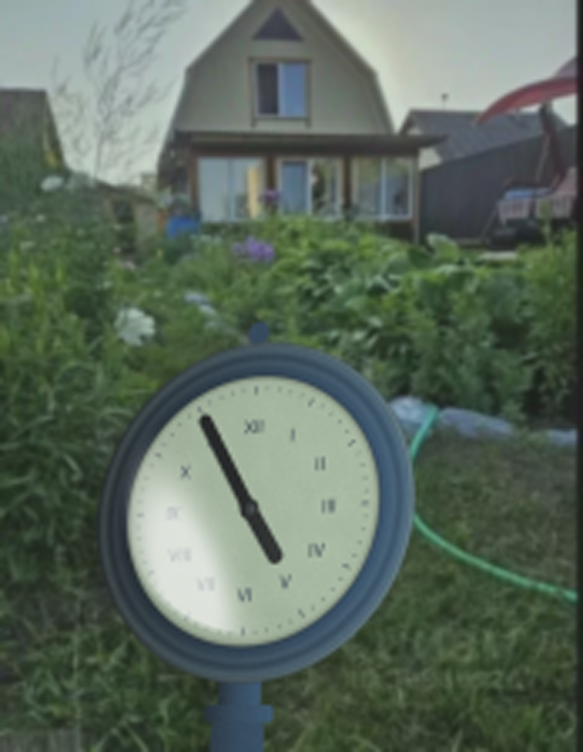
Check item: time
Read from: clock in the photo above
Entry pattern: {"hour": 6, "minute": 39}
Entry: {"hour": 4, "minute": 55}
